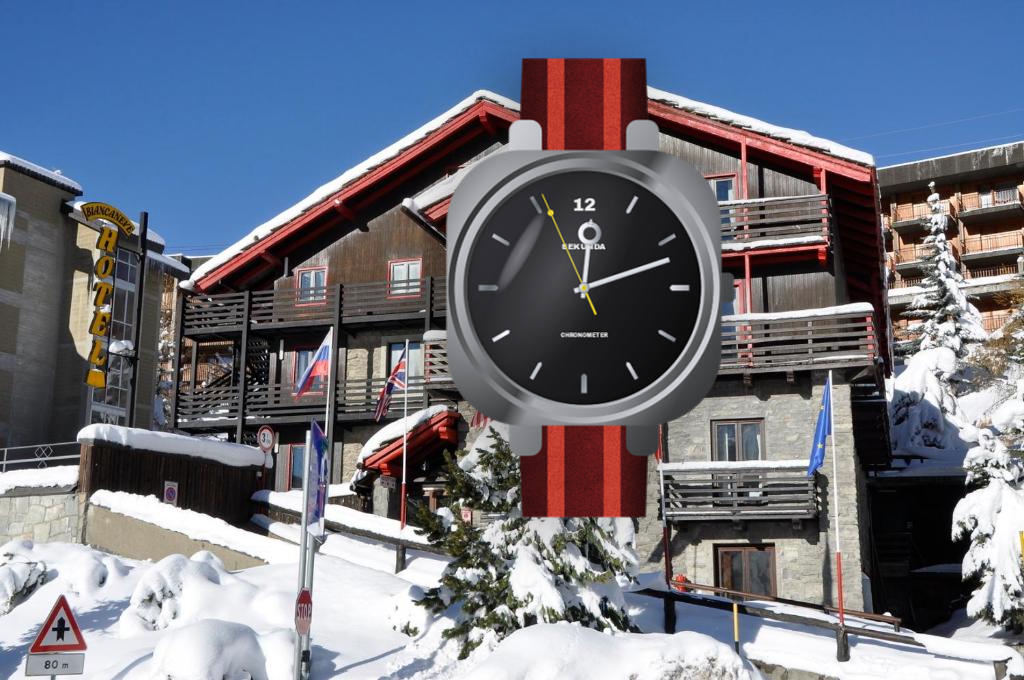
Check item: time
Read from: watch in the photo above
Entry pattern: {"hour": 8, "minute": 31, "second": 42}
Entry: {"hour": 12, "minute": 11, "second": 56}
